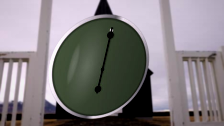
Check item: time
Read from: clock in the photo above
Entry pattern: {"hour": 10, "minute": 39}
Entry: {"hour": 6, "minute": 0}
